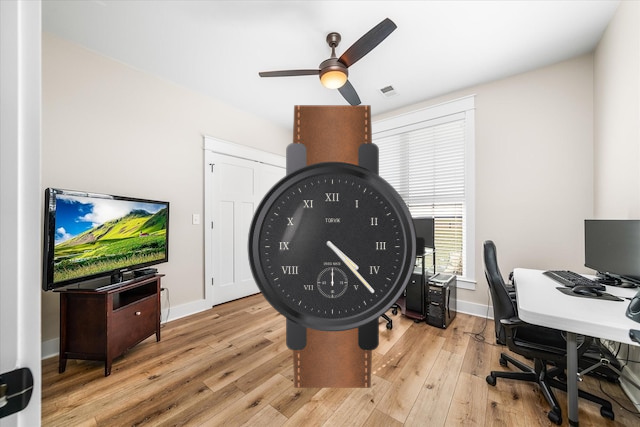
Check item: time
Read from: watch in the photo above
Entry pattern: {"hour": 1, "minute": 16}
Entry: {"hour": 4, "minute": 23}
